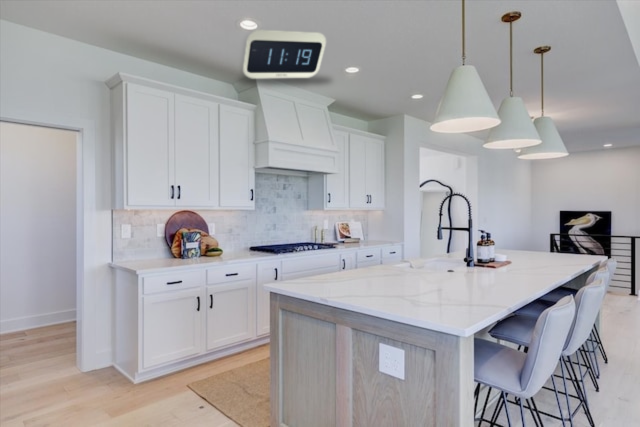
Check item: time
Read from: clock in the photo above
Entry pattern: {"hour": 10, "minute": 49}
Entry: {"hour": 11, "minute": 19}
